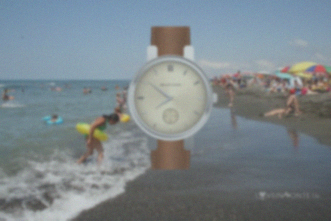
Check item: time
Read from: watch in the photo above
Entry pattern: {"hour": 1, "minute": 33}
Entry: {"hour": 7, "minute": 51}
